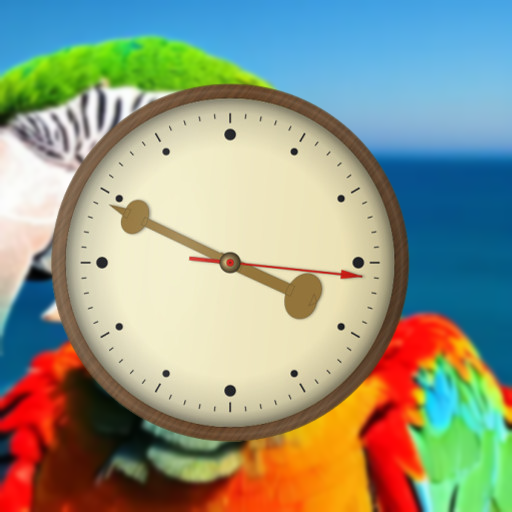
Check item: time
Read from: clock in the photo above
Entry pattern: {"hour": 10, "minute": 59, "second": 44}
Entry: {"hour": 3, "minute": 49, "second": 16}
